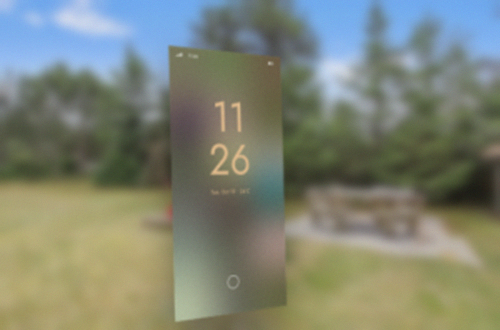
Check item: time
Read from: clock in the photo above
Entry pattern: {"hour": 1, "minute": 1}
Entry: {"hour": 11, "minute": 26}
